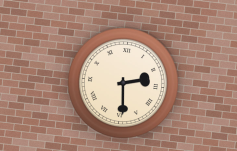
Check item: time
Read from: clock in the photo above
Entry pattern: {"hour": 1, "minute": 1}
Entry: {"hour": 2, "minute": 29}
